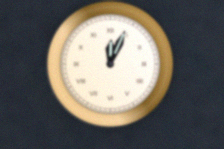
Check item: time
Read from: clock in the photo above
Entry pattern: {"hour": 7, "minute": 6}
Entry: {"hour": 12, "minute": 4}
